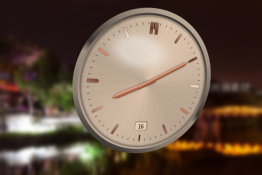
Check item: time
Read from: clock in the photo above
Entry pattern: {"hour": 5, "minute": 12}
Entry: {"hour": 8, "minute": 10}
